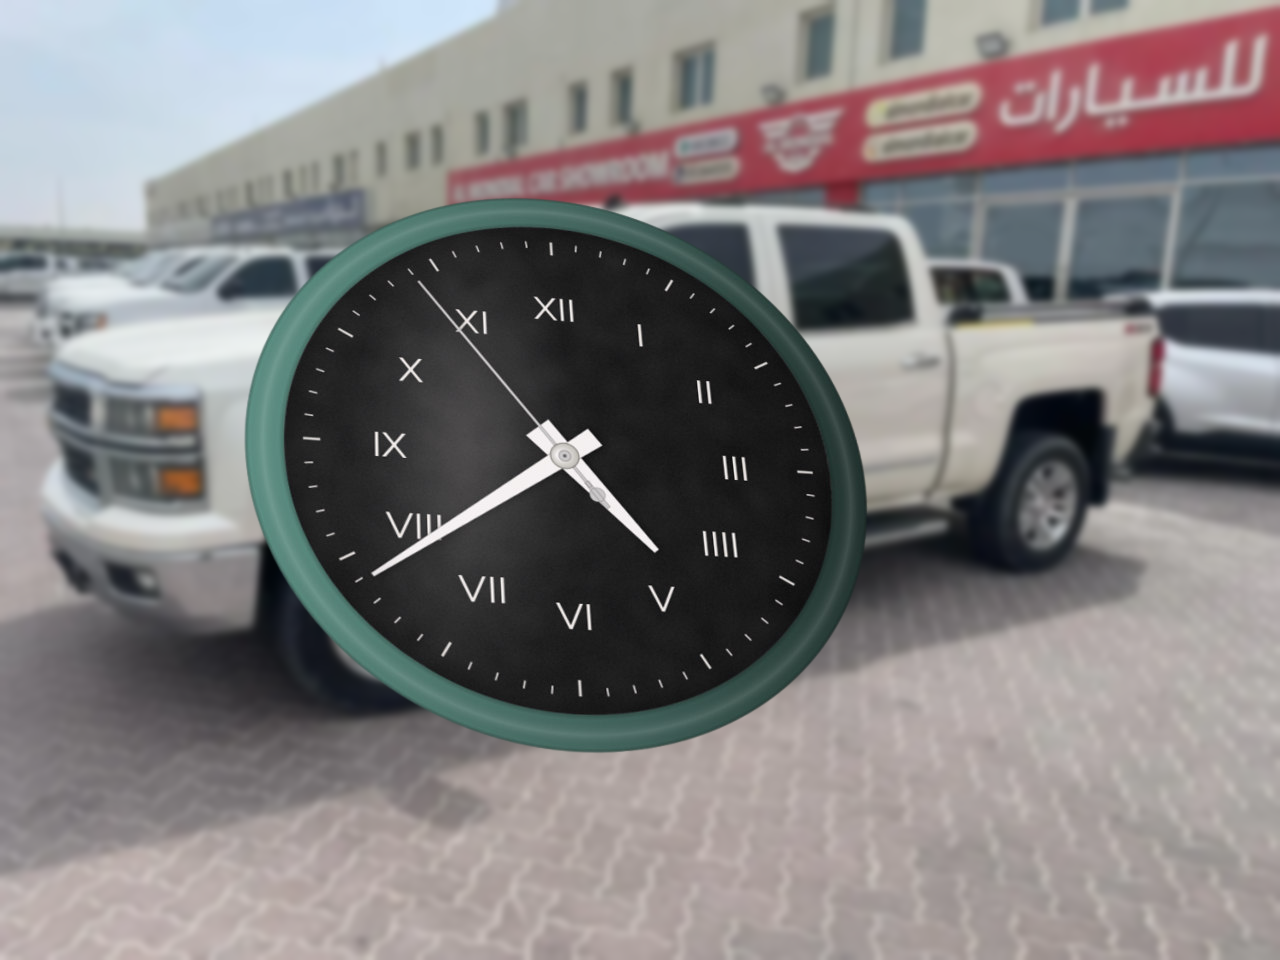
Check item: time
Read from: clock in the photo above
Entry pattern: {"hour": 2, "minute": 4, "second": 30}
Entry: {"hour": 4, "minute": 38, "second": 54}
